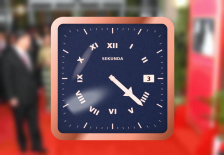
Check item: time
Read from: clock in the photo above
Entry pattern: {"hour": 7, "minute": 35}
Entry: {"hour": 4, "minute": 22}
